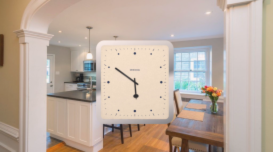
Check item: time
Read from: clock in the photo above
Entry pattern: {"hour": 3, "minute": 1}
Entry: {"hour": 5, "minute": 51}
